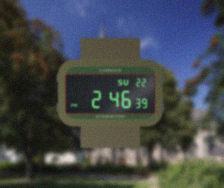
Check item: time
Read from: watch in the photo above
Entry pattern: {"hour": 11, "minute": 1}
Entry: {"hour": 2, "minute": 46}
